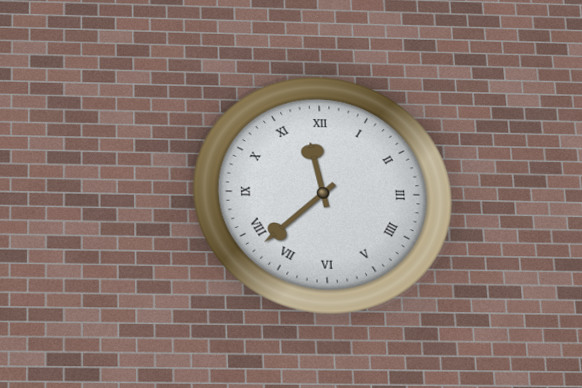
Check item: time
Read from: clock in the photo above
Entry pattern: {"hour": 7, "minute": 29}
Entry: {"hour": 11, "minute": 38}
